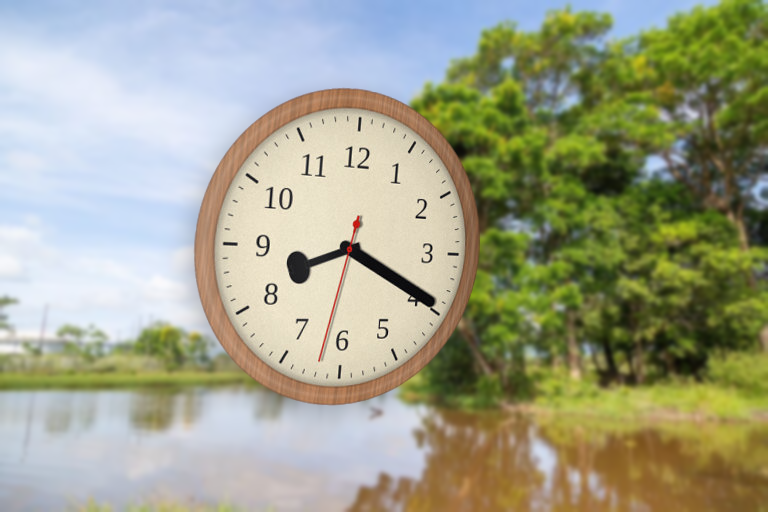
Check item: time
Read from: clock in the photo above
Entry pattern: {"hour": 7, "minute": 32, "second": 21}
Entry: {"hour": 8, "minute": 19, "second": 32}
